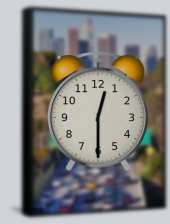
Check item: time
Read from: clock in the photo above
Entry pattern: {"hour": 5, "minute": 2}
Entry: {"hour": 12, "minute": 30}
